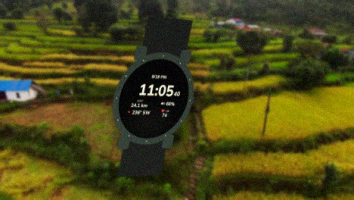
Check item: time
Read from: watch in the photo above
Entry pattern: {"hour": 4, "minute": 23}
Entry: {"hour": 11, "minute": 5}
